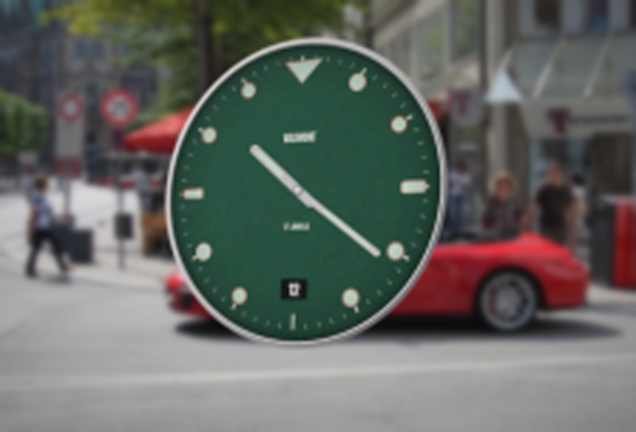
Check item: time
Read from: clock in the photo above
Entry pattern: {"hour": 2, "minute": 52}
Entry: {"hour": 10, "minute": 21}
